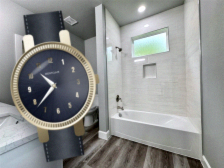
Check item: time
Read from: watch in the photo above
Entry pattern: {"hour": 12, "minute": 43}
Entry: {"hour": 10, "minute": 38}
